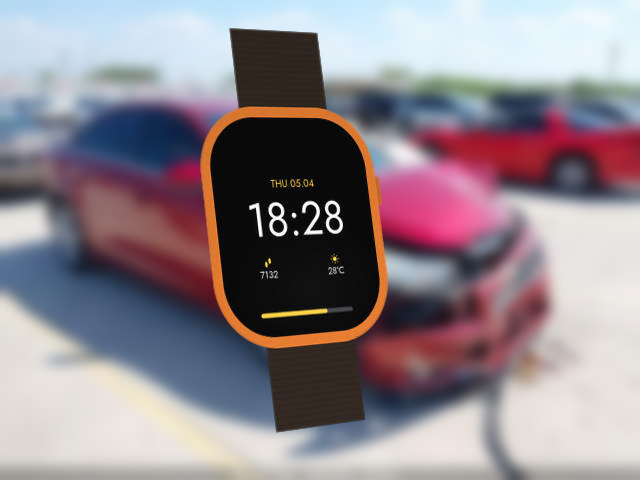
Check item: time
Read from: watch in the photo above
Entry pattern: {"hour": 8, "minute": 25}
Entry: {"hour": 18, "minute": 28}
